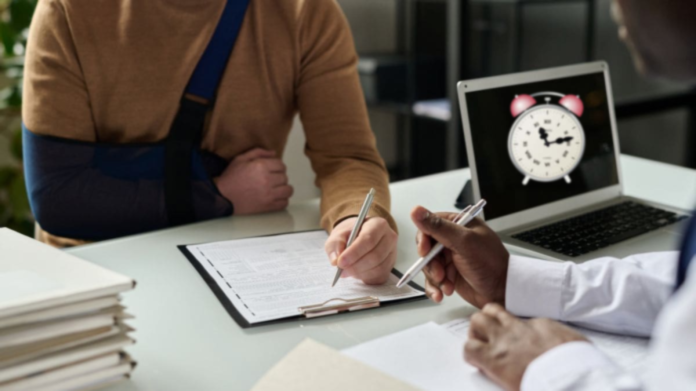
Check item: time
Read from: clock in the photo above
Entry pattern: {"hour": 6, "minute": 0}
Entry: {"hour": 11, "minute": 13}
